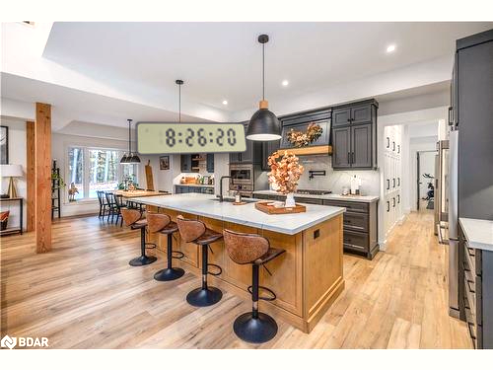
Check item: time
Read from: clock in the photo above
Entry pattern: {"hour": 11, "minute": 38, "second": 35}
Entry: {"hour": 8, "minute": 26, "second": 20}
